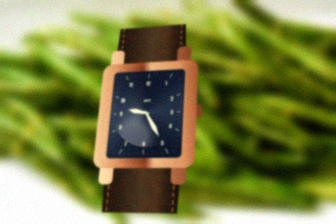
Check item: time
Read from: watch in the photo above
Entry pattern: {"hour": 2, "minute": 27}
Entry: {"hour": 9, "minute": 25}
